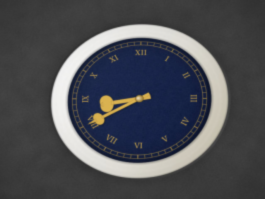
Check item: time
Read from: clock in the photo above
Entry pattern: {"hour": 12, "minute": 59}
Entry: {"hour": 8, "minute": 40}
